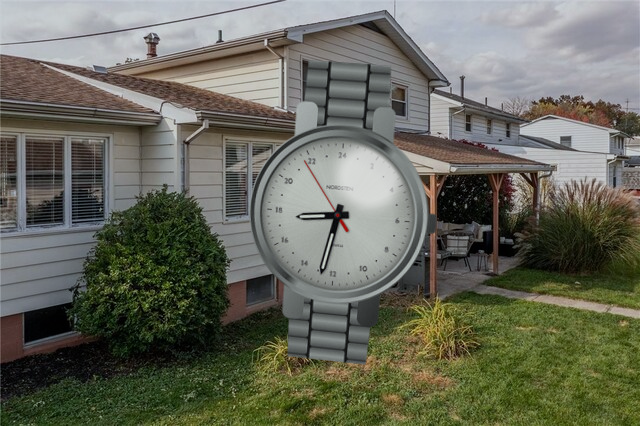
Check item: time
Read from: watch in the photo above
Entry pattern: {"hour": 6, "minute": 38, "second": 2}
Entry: {"hour": 17, "minute": 31, "second": 54}
